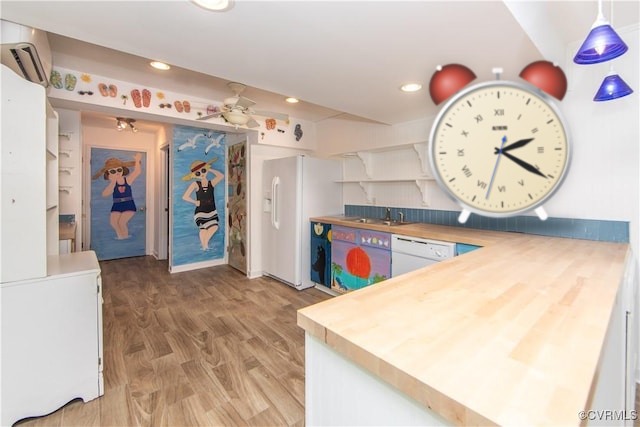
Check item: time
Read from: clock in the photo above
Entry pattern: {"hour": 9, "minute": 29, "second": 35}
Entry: {"hour": 2, "minute": 20, "second": 33}
